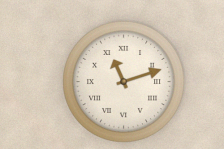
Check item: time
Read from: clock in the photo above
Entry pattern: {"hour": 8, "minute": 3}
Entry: {"hour": 11, "minute": 12}
